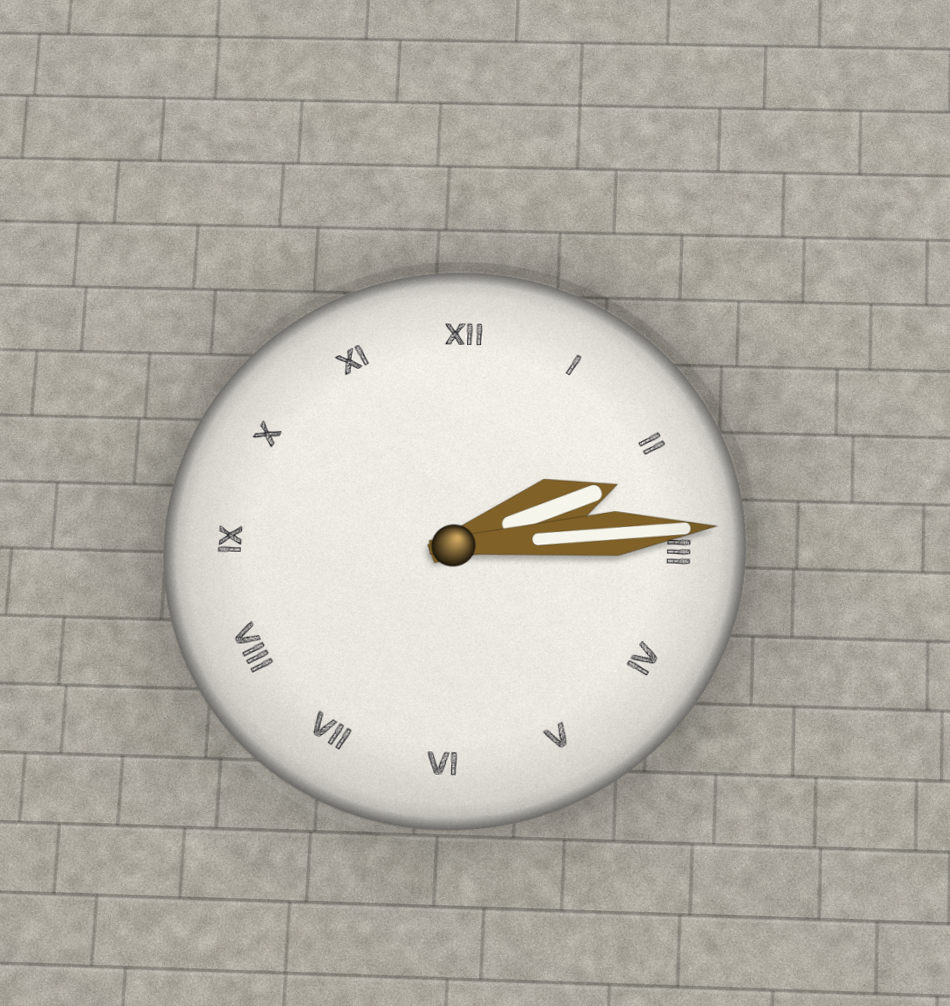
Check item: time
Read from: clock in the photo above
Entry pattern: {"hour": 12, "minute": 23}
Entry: {"hour": 2, "minute": 14}
